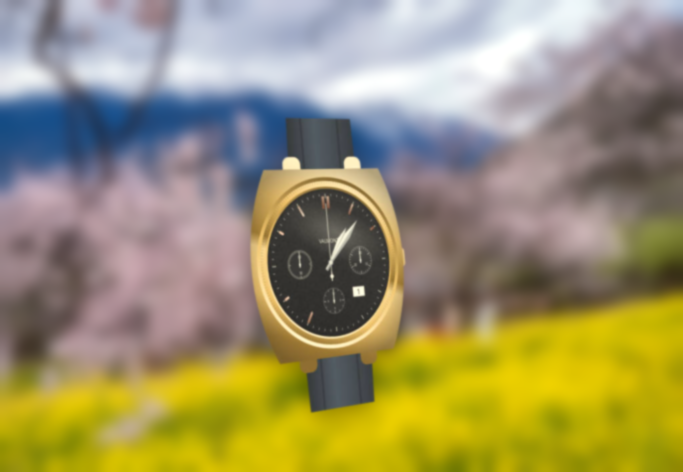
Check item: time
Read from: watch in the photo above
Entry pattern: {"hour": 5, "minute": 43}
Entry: {"hour": 1, "minute": 7}
